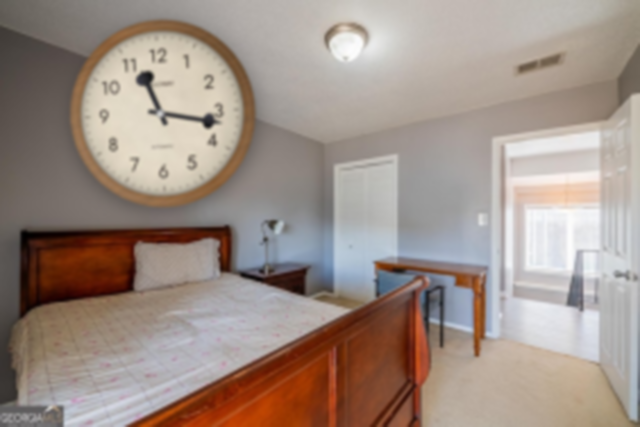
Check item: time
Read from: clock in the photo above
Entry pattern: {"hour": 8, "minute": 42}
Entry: {"hour": 11, "minute": 17}
